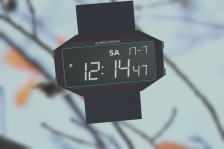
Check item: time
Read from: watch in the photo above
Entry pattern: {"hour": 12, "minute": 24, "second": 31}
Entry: {"hour": 12, "minute": 14, "second": 47}
